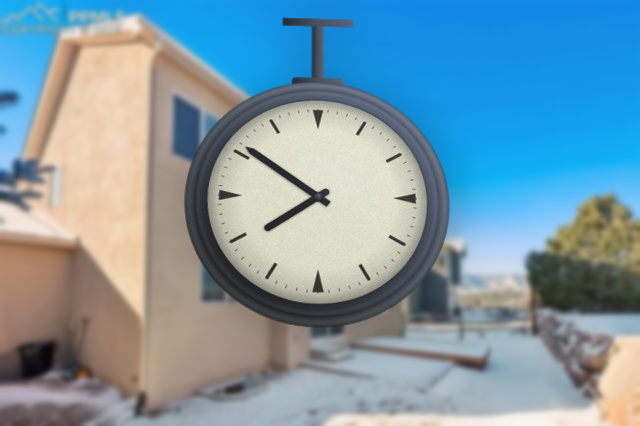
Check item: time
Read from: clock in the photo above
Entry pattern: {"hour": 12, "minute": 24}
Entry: {"hour": 7, "minute": 51}
